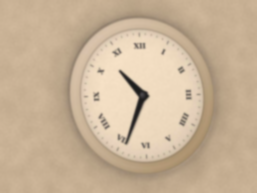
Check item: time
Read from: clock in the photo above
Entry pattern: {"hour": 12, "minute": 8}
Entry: {"hour": 10, "minute": 34}
